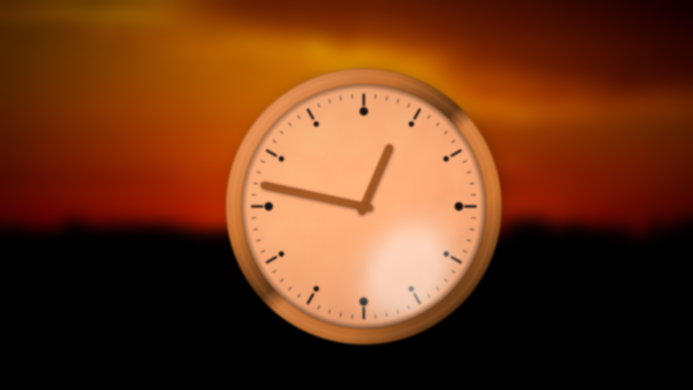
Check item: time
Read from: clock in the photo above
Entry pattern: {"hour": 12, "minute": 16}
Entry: {"hour": 12, "minute": 47}
